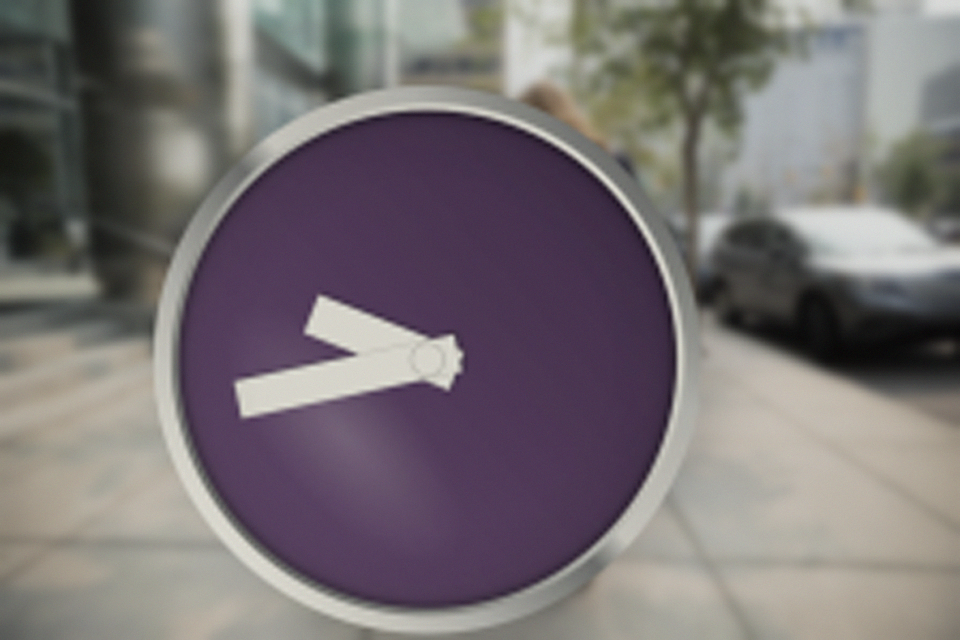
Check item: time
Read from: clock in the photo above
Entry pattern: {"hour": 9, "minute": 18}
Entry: {"hour": 9, "minute": 43}
